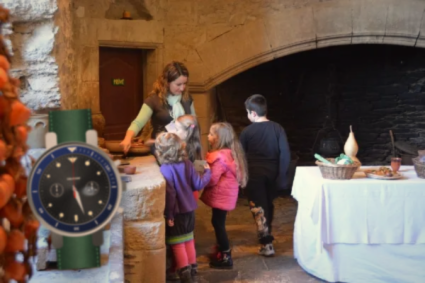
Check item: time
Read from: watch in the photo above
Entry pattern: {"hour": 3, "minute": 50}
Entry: {"hour": 5, "minute": 27}
